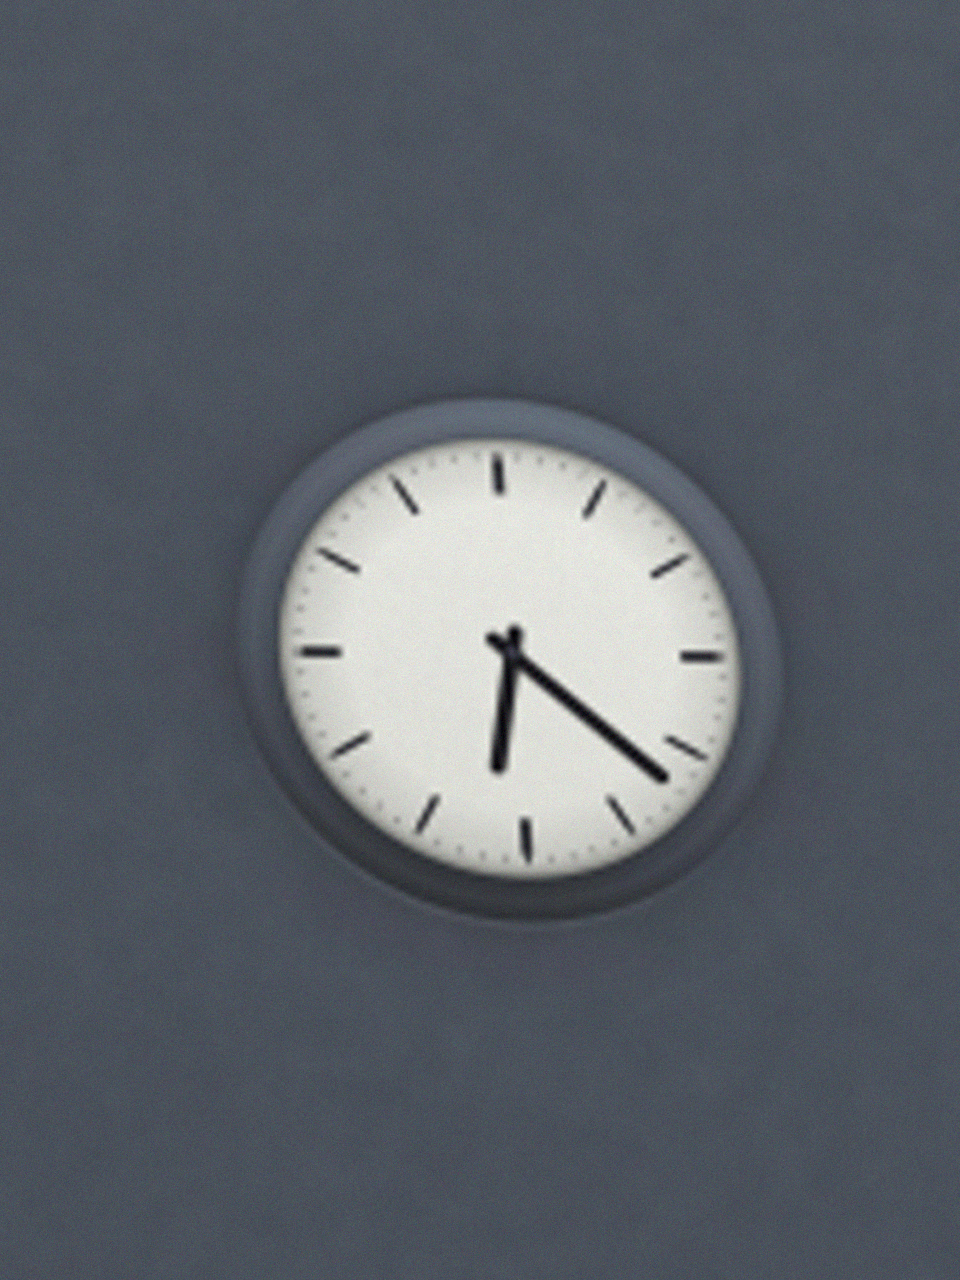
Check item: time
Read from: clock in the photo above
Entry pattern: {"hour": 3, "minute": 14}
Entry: {"hour": 6, "minute": 22}
